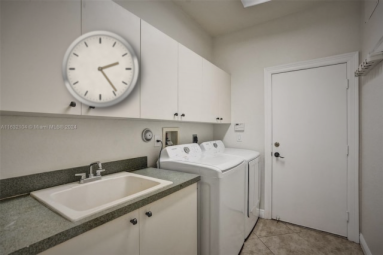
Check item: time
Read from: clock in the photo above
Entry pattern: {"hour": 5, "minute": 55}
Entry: {"hour": 2, "minute": 24}
